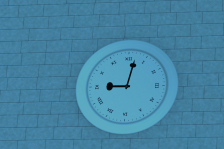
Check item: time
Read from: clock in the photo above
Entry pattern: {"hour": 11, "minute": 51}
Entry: {"hour": 9, "minute": 2}
